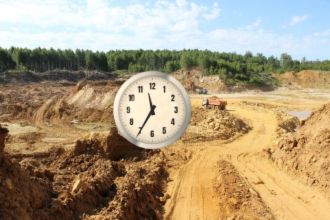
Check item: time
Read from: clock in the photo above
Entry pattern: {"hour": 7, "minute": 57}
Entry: {"hour": 11, "minute": 35}
